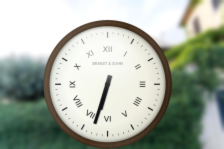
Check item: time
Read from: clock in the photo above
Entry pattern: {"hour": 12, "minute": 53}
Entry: {"hour": 6, "minute": 33}
